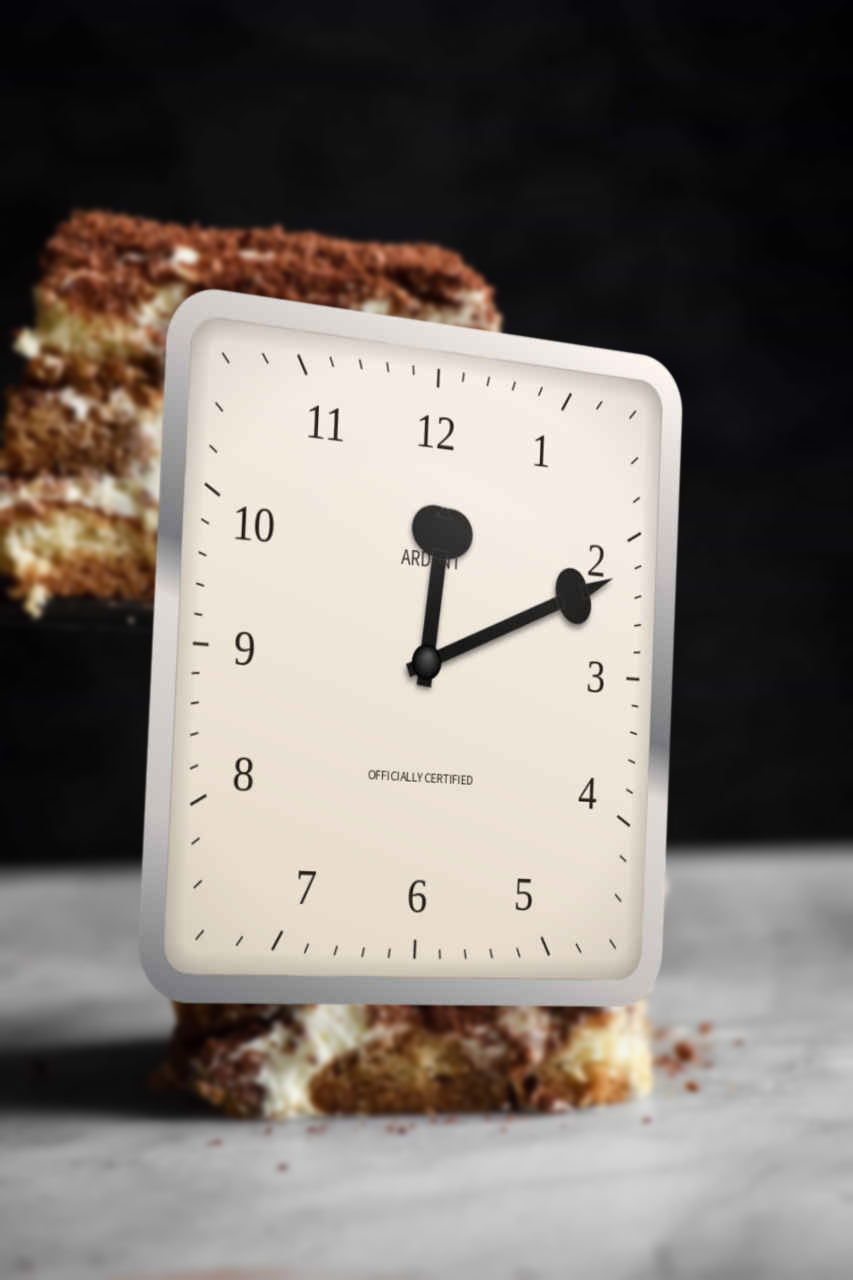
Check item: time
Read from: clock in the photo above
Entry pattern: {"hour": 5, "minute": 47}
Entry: {"hour": 12, "minute": 11}
